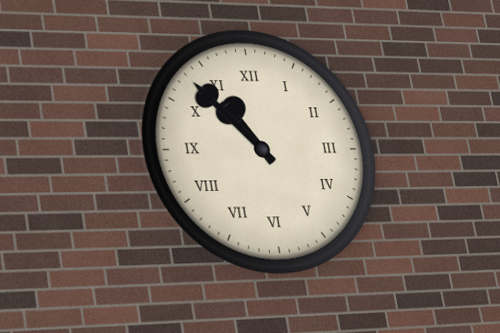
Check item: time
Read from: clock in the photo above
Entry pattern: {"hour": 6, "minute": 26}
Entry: {"hour": 10, "minute": 53}
